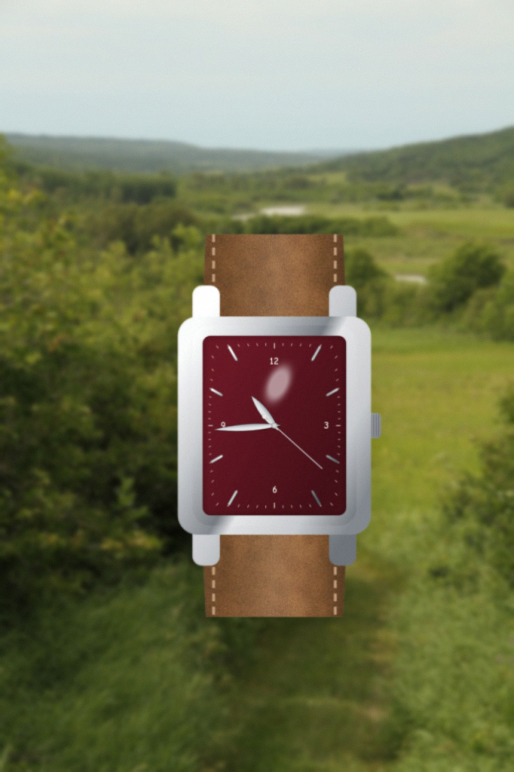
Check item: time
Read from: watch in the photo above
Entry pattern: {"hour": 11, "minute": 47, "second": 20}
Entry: {"hour": 10, "minute": 44, "second": 22}
